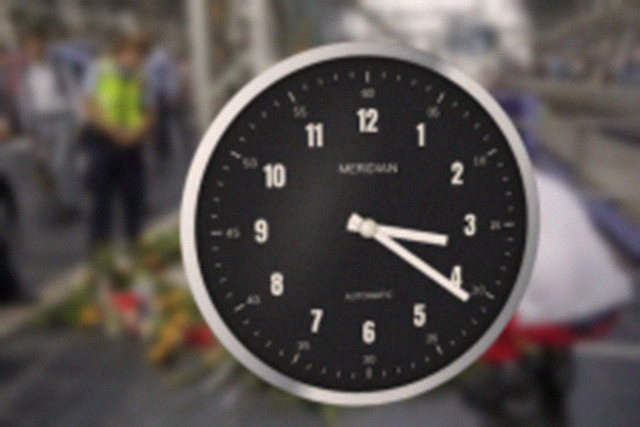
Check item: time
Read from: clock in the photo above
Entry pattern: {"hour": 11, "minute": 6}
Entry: {"hour": 3, "minute": 21}
